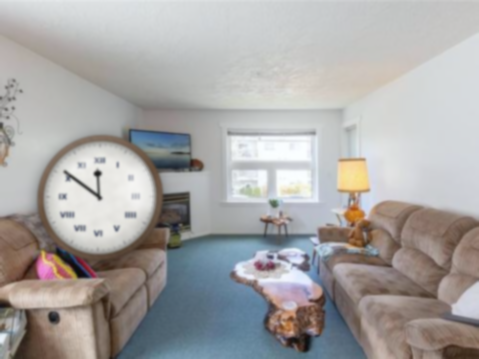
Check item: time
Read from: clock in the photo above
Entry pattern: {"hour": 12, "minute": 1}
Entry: {"hour": 11, "minute": 51}
